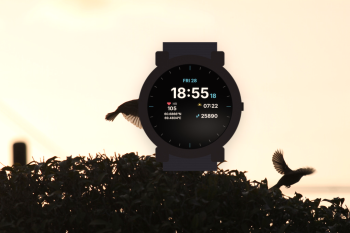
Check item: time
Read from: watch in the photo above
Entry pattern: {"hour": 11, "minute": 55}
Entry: {"hour": 18, "minute": 55}
